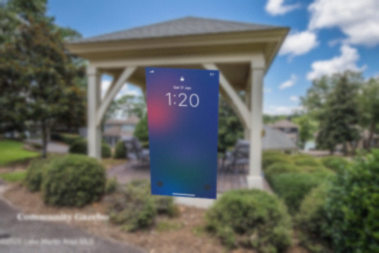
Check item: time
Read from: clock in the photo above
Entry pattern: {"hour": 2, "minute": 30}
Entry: {"hour": 1, "minute": 20}
